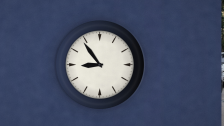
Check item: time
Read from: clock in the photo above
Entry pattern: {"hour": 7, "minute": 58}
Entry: {"hour": 8, "minute": 54}
